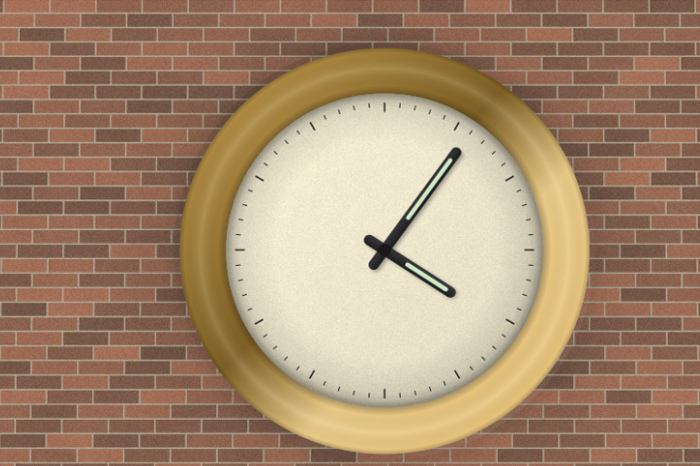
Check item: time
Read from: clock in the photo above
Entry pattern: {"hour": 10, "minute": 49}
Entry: {"hour": 4, "minute": 6}
